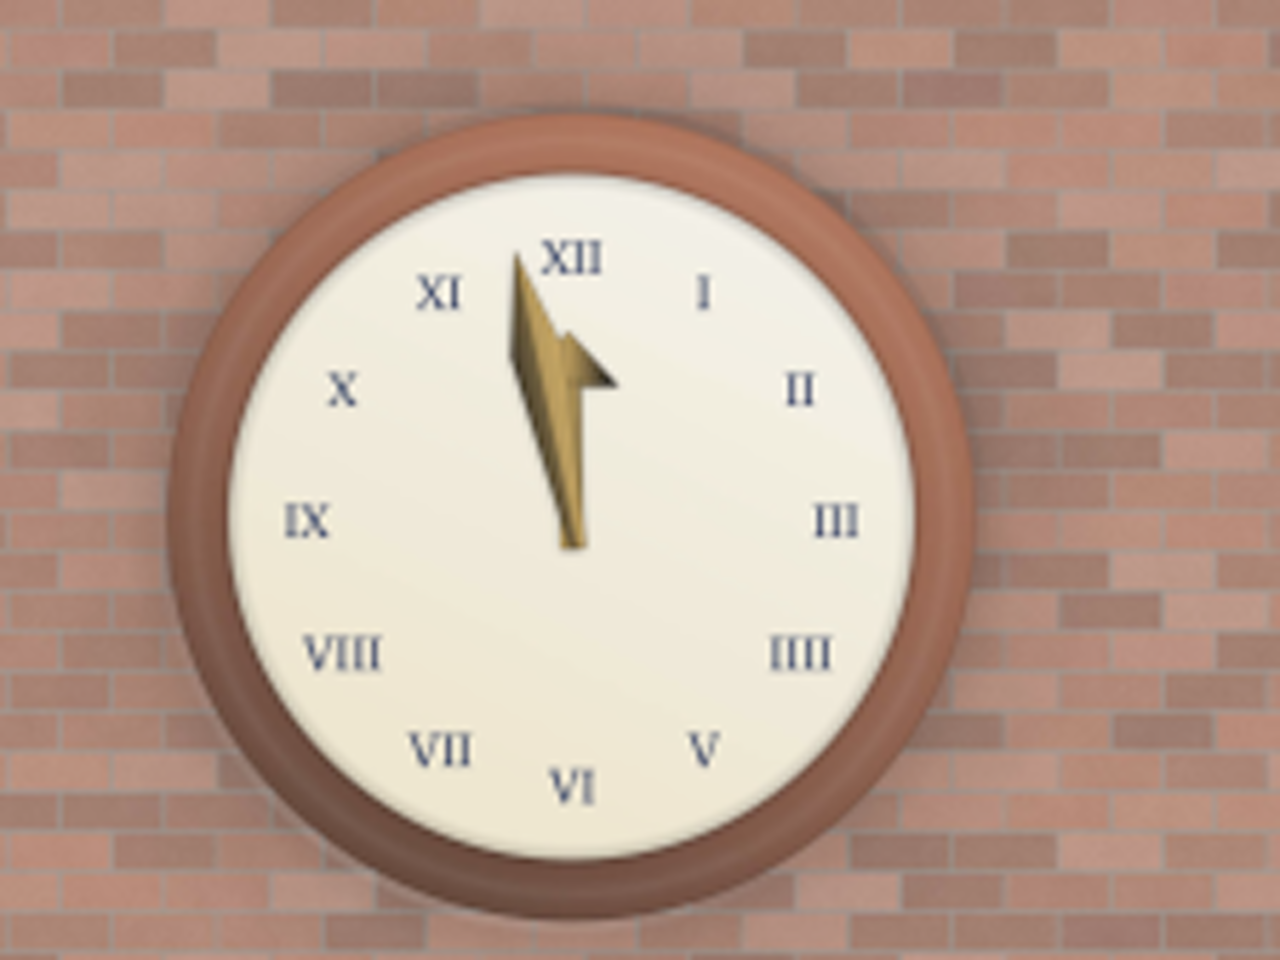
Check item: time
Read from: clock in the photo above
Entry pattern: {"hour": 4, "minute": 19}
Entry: {"hour": 11, "minute": 58}
